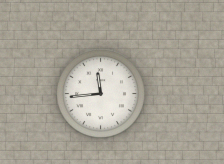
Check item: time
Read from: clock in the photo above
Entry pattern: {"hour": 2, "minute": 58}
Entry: {"hour": 11, "minute": 44}
